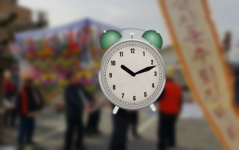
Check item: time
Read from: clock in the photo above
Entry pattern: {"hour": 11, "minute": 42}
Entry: {"hour": 10, "minute": 12}
